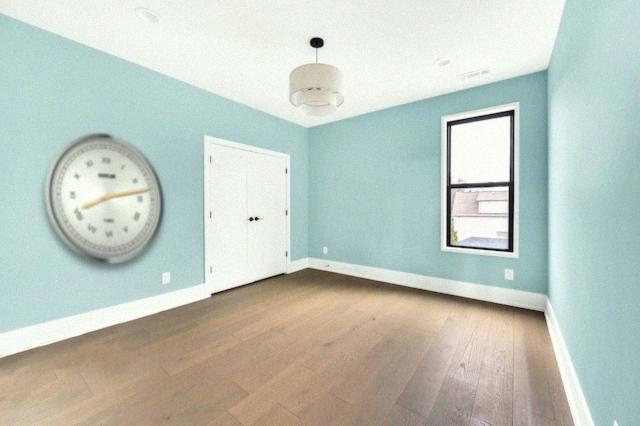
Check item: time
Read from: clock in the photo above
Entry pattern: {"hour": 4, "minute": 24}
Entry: {"hour": 8, "minute": 13}
